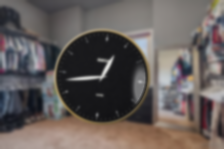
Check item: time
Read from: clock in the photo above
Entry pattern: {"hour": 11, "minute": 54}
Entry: {"hour": 12, "minute": 43}
